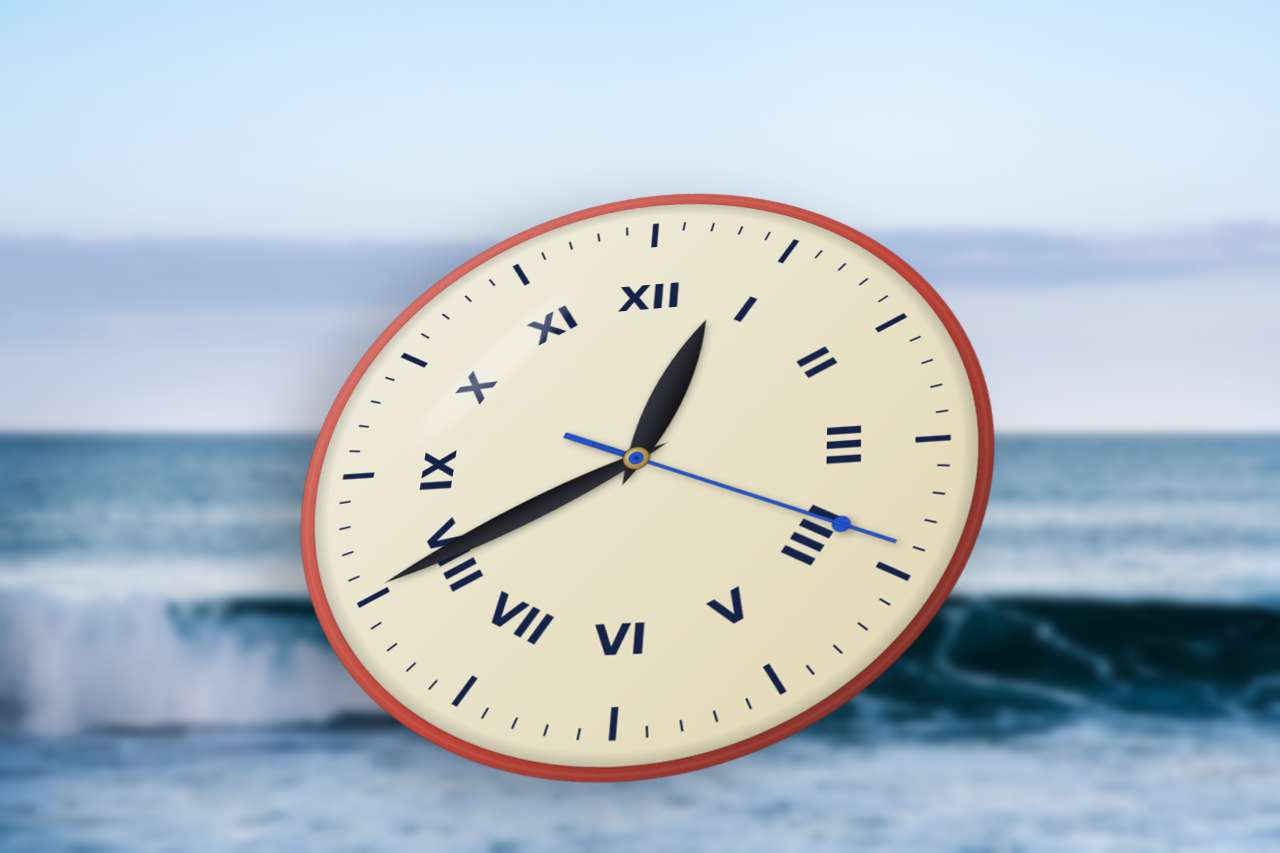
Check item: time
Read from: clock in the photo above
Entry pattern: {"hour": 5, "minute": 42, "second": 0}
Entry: {"hour": 12, "minute": 40, "second": 19}
